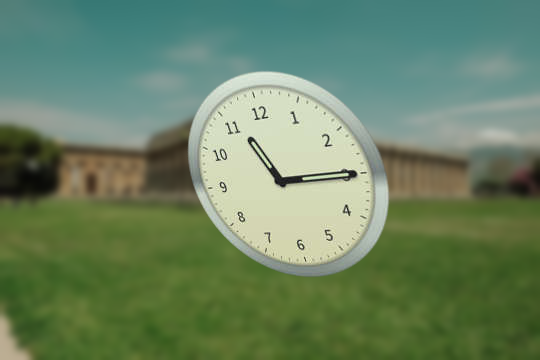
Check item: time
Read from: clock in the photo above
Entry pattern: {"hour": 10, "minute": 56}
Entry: {"hour": 11, "minute": 15}
